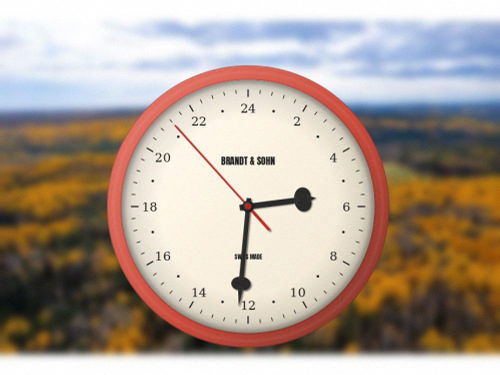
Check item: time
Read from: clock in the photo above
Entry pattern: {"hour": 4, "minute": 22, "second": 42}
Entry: {"hour": 5, "minute": 30, "second": 53}
